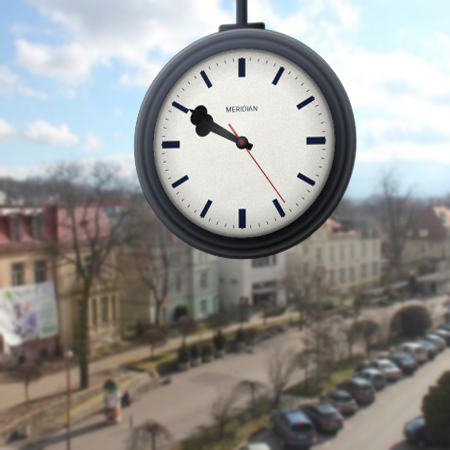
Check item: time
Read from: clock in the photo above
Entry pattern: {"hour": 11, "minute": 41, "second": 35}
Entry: {"hour": 9, "minute": 50, "second": 24}
